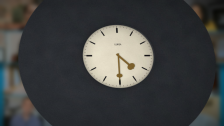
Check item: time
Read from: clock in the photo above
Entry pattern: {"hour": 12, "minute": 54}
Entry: {"hour": 4, "minute": 30}
